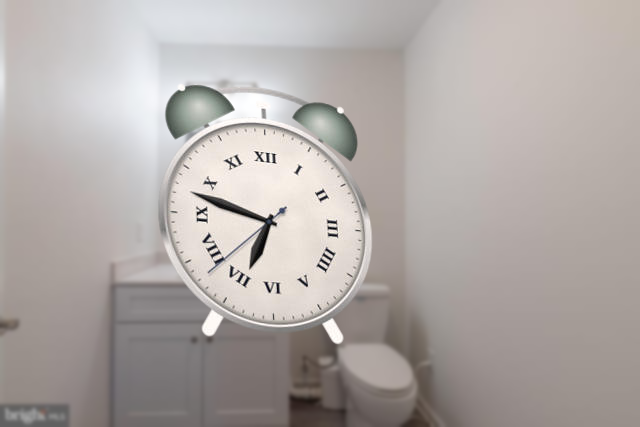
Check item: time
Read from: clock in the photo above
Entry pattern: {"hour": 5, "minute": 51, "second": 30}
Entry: {"hour": 6, "minute": 47, "second": 38}
